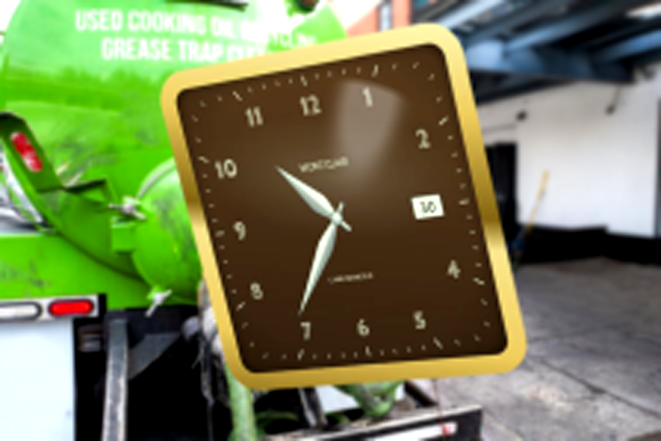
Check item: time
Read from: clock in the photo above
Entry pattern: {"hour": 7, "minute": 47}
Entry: {"hour": 10, "minute": 36}
